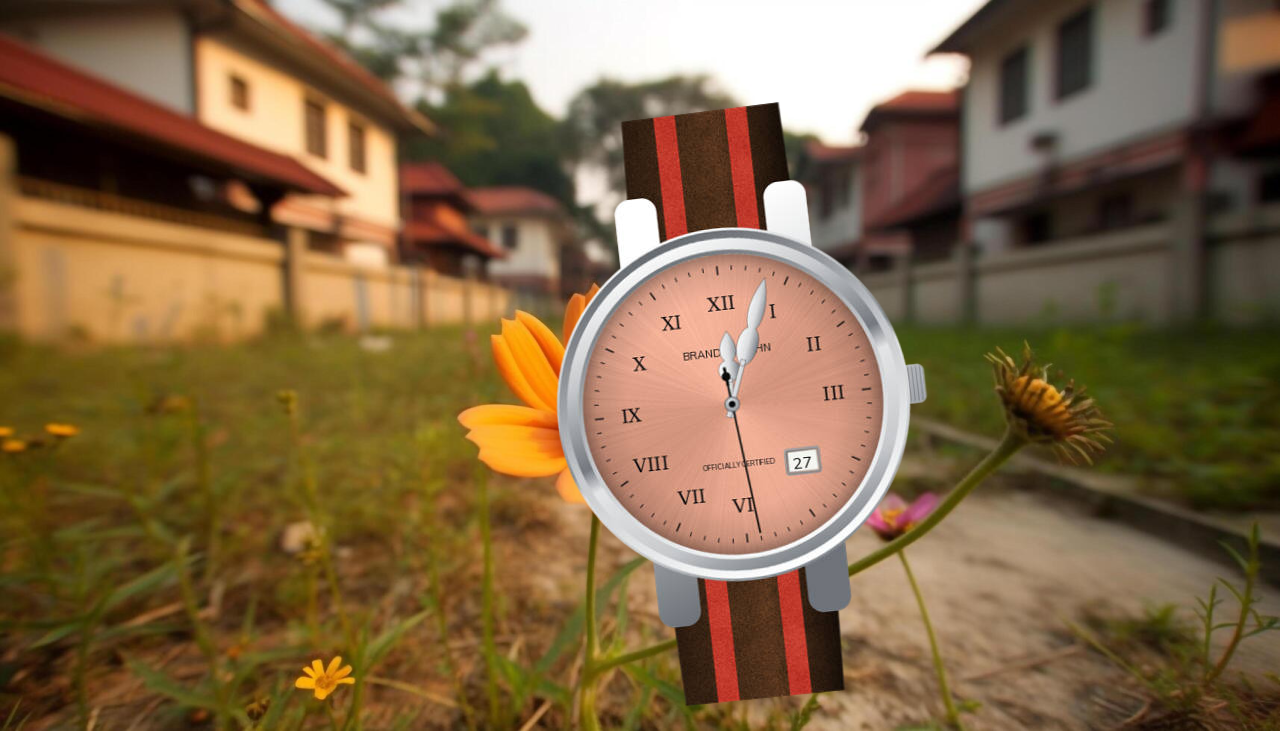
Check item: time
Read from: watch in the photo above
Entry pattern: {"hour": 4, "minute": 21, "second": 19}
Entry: {"hour": 12, "minute": 3, "second": 29}
